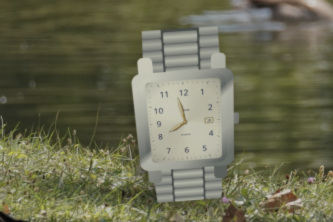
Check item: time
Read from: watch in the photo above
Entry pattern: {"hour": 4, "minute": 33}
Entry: {"hour": 7, "minute": 58}
